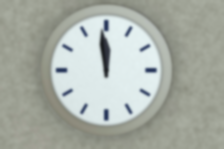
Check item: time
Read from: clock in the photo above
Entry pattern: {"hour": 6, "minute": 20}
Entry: {"hour": 11, "minute": 59}
